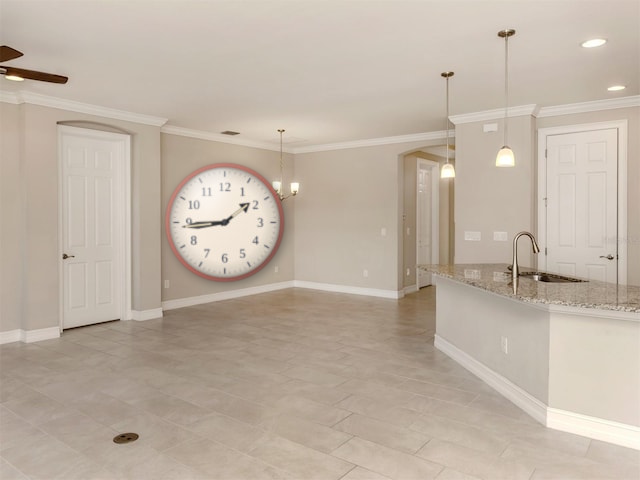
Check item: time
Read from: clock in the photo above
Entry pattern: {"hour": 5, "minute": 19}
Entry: {"hour": 1, "minute": 44}
